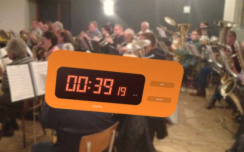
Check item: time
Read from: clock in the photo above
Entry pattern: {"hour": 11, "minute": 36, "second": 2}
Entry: {"hour": 0, "minute": 39, "second": 19}
